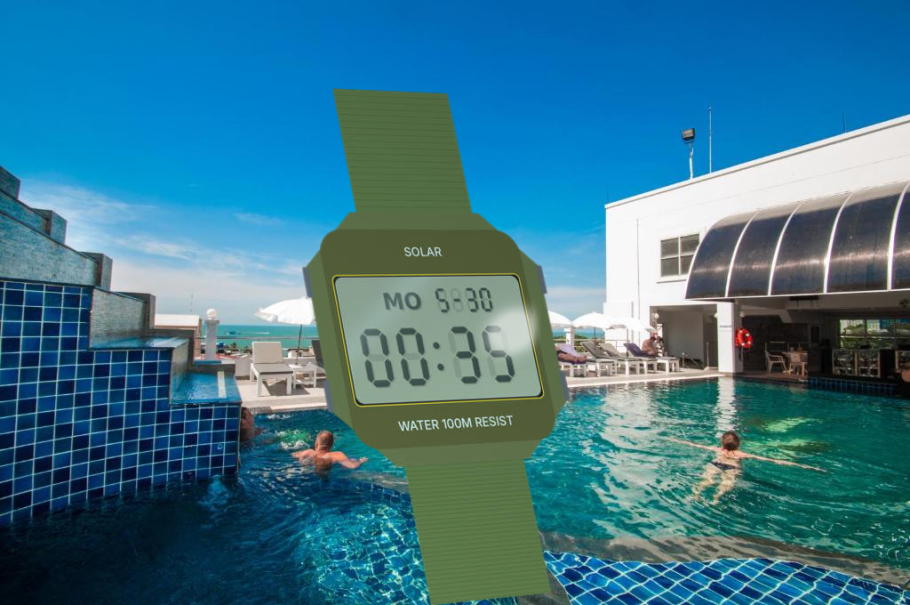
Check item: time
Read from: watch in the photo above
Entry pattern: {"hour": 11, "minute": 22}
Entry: {"hour": 0, "minute": 35}
